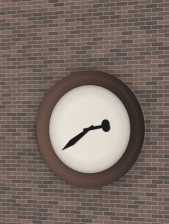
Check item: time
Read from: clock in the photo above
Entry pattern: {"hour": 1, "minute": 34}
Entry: {"hour": 2, "minute": 39}
